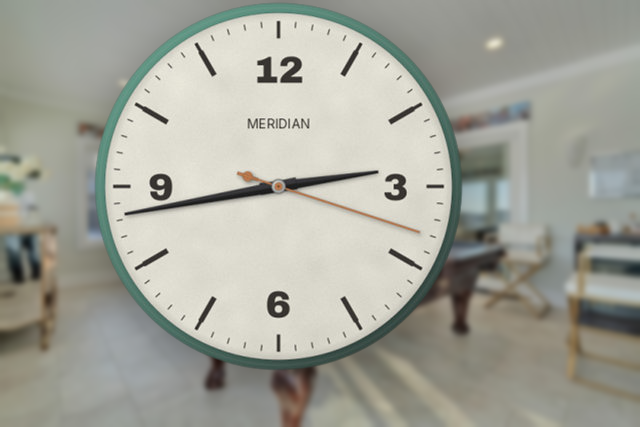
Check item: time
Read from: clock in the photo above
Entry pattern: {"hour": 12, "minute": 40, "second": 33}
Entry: {"hour": 2, "minute": 43, "second": 18}
